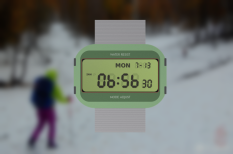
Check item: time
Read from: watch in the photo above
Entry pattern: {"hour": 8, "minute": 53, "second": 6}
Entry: {"hour": 6, "minute": 56, "second": 30}
